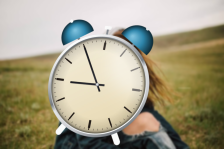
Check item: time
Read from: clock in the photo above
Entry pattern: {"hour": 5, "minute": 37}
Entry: {"hour": 8, "minute": 55}
